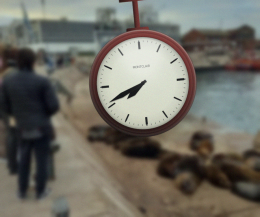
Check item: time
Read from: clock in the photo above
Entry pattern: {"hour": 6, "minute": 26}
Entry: {"hour": 7, "minute": 41}
